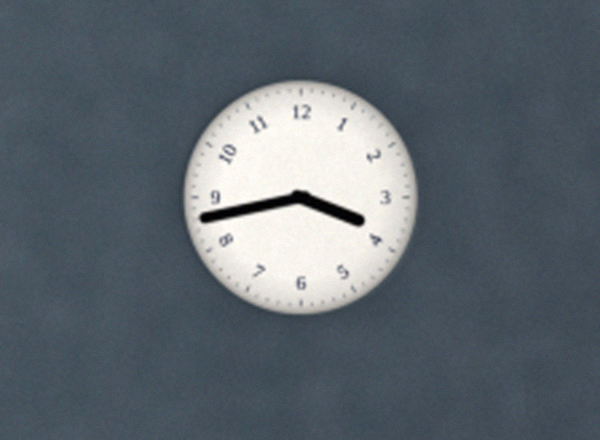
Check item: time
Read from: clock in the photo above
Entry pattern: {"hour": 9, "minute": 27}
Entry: {"hour": 3, "minute": 43}
